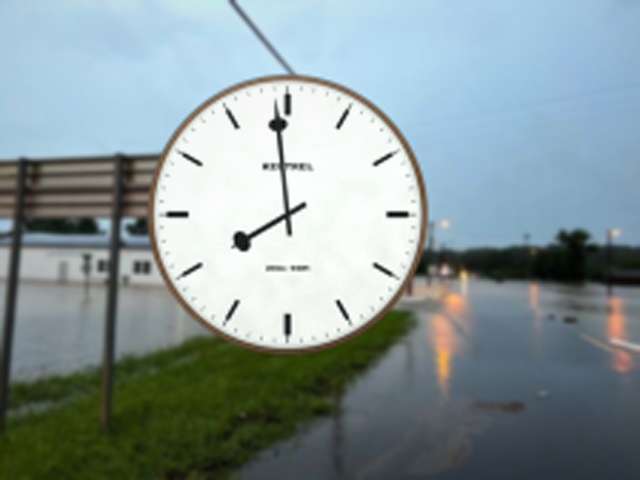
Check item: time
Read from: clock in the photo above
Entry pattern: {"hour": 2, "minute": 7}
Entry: {"hour": 7, "minute": 59}
